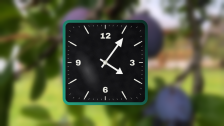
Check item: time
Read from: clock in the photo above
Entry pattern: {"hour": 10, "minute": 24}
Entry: {"hour": 4, "minute": 6}
